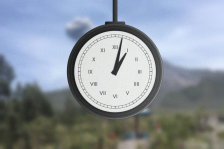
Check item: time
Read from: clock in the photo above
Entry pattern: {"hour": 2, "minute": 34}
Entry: {"hour": 1, "minute": 2}
